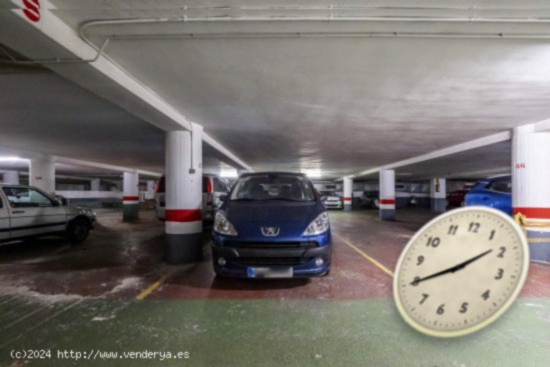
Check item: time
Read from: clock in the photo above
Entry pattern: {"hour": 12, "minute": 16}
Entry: {"hour": 1, "minute": 40}
